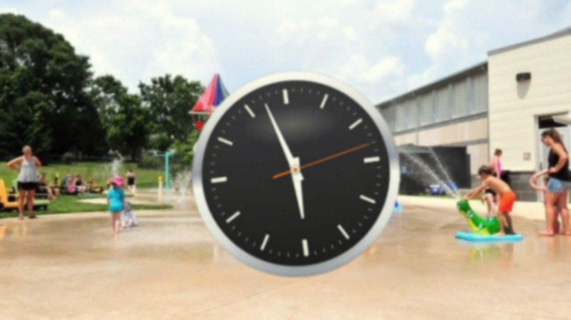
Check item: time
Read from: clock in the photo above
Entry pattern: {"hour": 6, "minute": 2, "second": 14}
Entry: {"hour": 5, "minute": 57, "second": 13}
